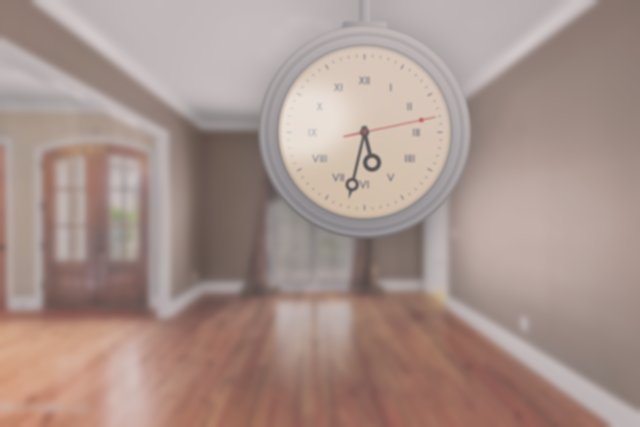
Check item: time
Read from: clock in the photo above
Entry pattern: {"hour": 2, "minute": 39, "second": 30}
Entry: {"hour": 5, "minute": 32, "second": 13}
